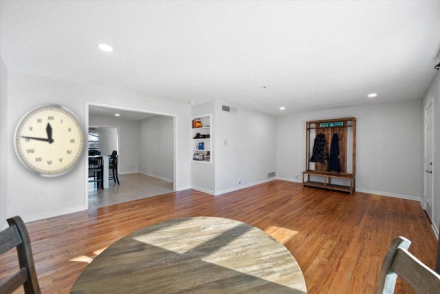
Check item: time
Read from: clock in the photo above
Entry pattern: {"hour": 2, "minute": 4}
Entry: {"hour": 11, "minute": 46}
